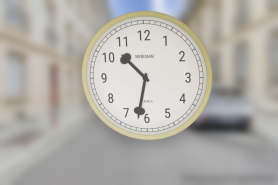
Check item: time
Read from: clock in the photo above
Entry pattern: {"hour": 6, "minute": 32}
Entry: {"hour": 10, "minute": 32}
